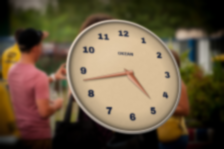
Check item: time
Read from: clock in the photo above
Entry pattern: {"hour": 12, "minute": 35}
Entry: {"hour": 4, "minute": 43}
